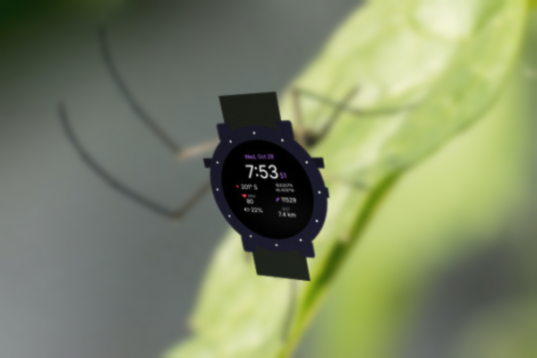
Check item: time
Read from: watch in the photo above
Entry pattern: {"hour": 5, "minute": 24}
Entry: {"hour": 7, "minute": 53}
